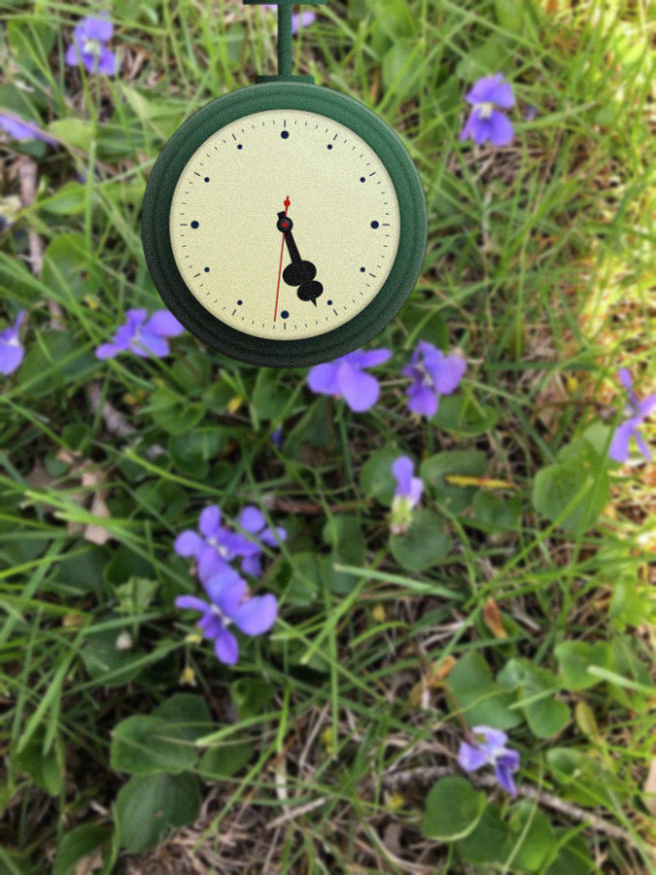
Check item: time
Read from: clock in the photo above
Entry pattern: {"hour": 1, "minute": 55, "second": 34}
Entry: {"hour": 5, "minute": 26, "second": 31}
